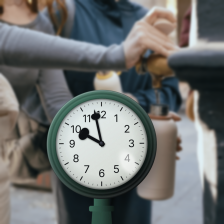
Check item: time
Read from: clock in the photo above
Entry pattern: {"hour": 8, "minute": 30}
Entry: {"hour": 9, "minute": 58}
